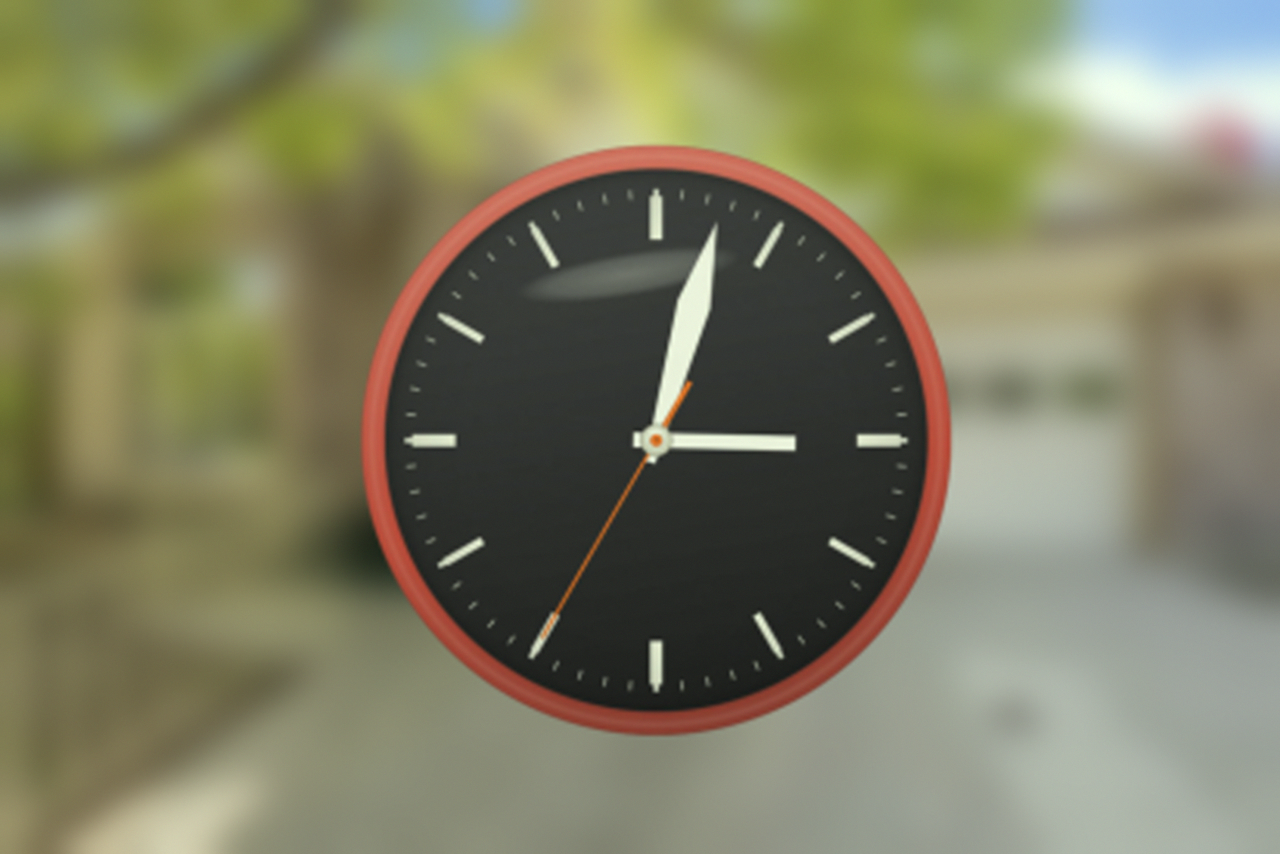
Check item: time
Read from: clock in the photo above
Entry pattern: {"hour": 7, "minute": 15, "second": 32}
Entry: {"hour": 3, "minute": 2, "second": 35}
